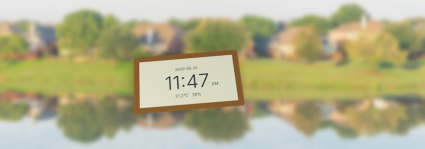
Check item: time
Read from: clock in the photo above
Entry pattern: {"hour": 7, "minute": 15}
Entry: {"hour": 11, "minute": 47}
